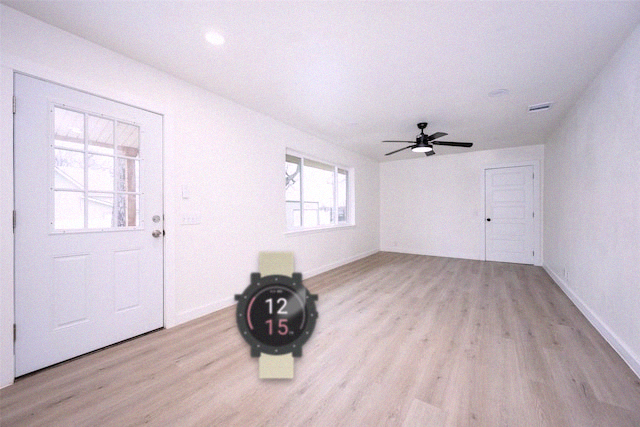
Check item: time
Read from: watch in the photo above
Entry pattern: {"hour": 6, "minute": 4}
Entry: {"hour": 12, "minute": 15}
